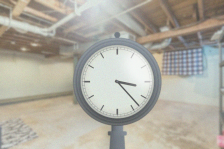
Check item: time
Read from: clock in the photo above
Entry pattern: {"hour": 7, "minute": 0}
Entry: {"hour": 3, "minute": 23}
